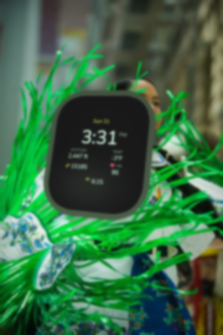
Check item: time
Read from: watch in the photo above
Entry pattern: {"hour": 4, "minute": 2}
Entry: {"hour": 3, "minute": 31}
